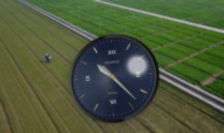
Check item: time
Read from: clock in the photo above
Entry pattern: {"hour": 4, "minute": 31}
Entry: {"hour": 10, "minute": 23}
